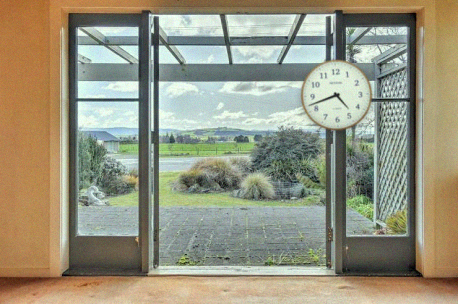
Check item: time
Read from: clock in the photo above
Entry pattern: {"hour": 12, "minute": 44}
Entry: {"hour": 4, "minute": 42}
